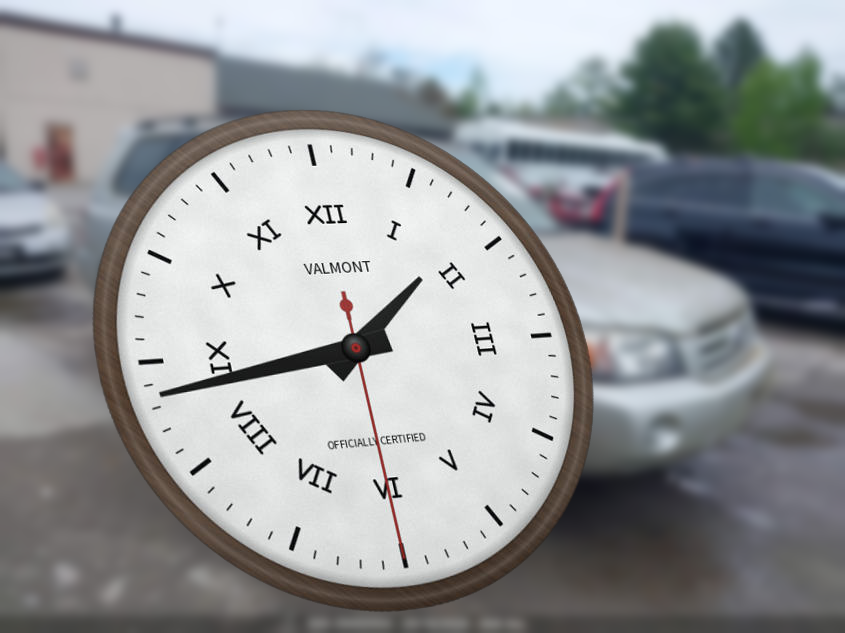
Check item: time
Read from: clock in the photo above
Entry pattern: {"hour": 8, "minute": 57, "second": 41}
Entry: {"hour": 1, "minute": 43, "second": 30}
